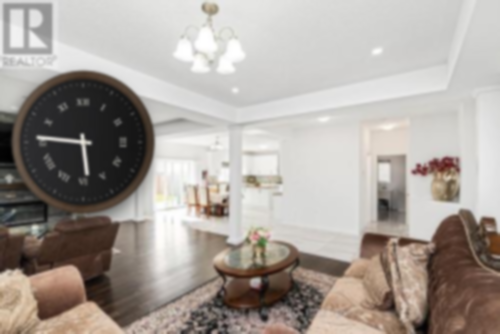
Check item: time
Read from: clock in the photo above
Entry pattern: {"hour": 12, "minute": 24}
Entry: {"hour": 5, "minute": 46}
